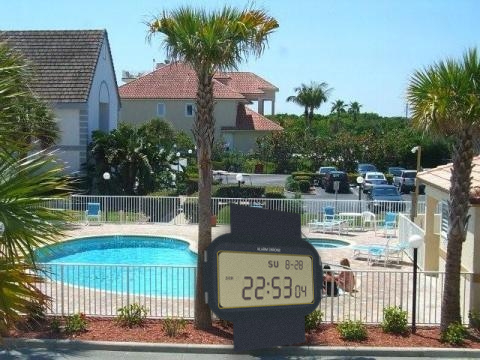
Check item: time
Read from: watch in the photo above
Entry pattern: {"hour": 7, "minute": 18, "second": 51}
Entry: {"hour": 22, "minute": 53, "second": 4}
